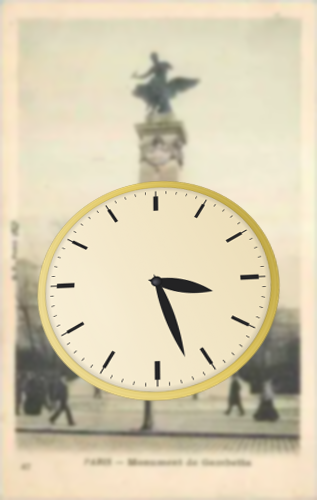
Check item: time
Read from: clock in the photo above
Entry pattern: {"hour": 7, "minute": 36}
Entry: {"hour": 3, "minute": 27}
